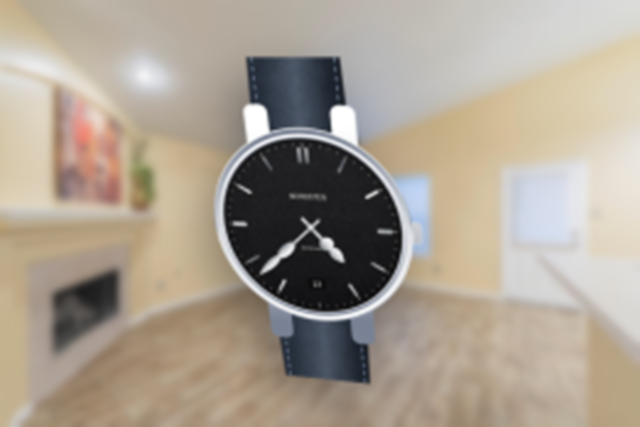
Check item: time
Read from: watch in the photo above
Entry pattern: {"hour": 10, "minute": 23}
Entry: {"hour": 4, "minute": 38}
